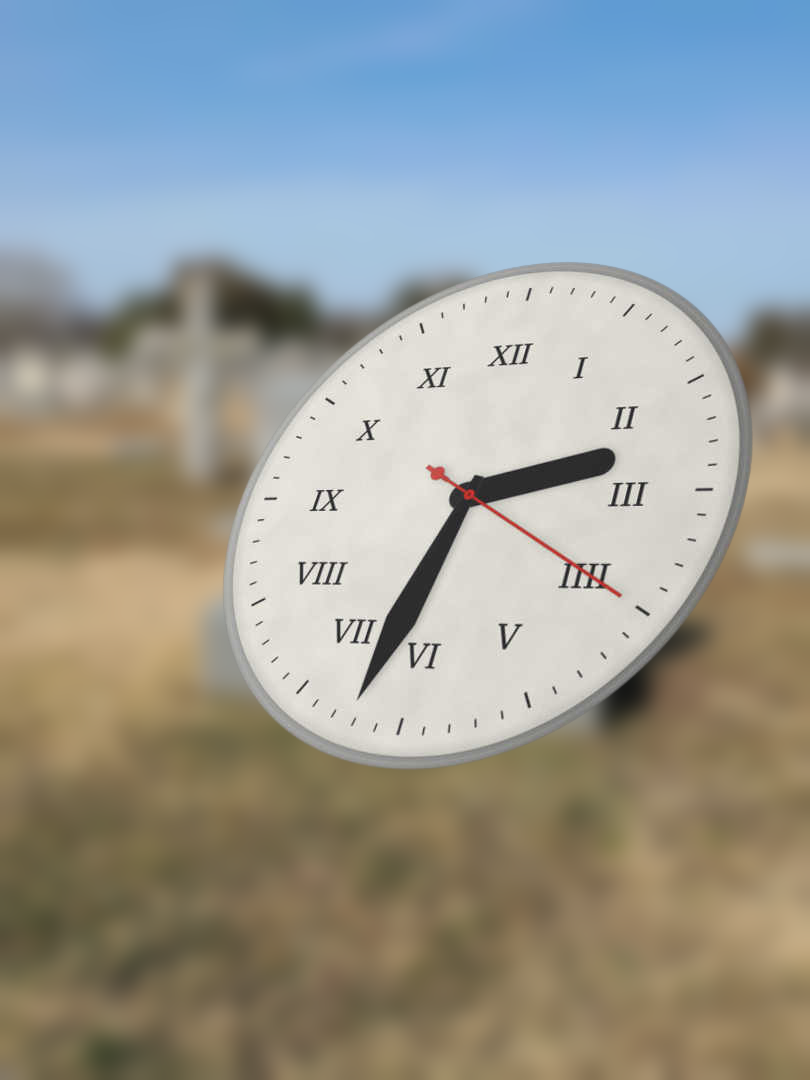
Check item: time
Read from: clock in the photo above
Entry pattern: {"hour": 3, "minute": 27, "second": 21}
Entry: {"hour": 2, "minute": 32, "second": 20}
